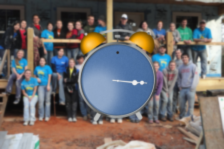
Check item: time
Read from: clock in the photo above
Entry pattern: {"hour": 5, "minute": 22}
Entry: {"hour": 3, "minute": 16}
